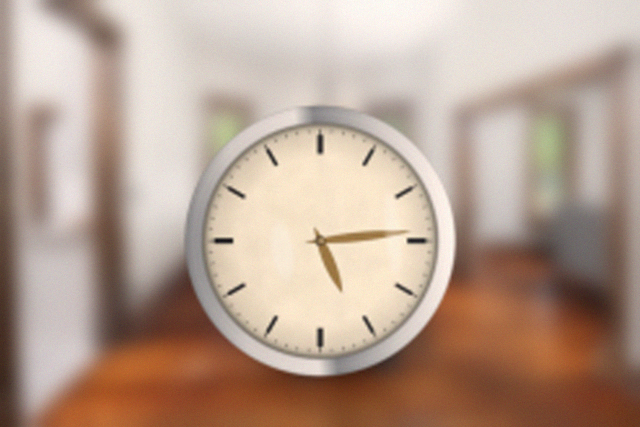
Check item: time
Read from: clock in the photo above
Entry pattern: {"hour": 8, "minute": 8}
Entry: {"hour": 5, "minute": 14}
